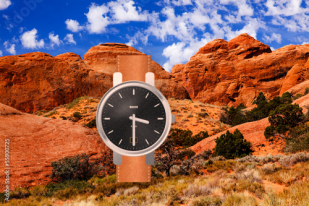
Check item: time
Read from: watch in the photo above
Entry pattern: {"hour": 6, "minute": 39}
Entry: {"hour": 3, "minute": 30}
